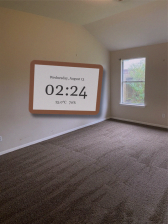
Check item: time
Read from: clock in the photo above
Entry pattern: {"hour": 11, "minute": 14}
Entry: {"hour": 2, "minute": 24}
